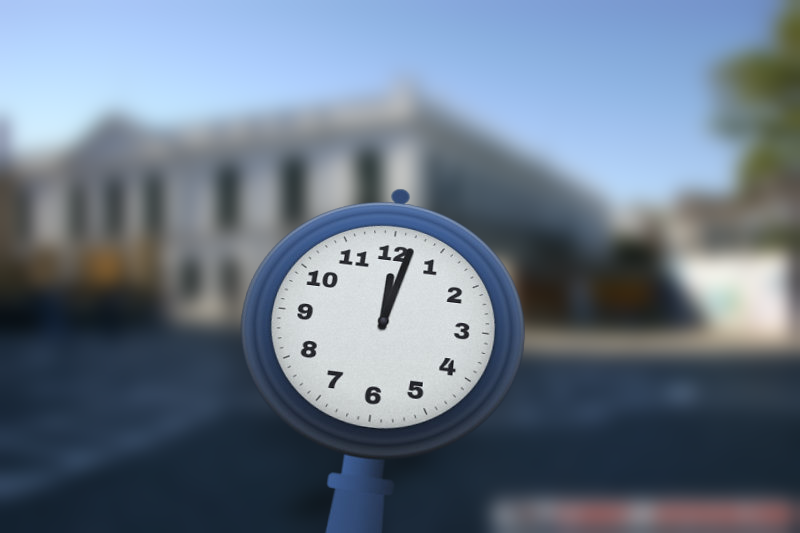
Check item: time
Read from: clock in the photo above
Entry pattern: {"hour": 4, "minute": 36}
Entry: {"hour": 12, "minute": 2}
